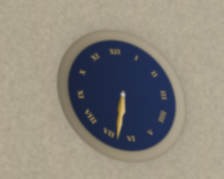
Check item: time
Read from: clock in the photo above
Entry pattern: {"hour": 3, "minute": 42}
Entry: {"hour": 6, "minute": 33}
